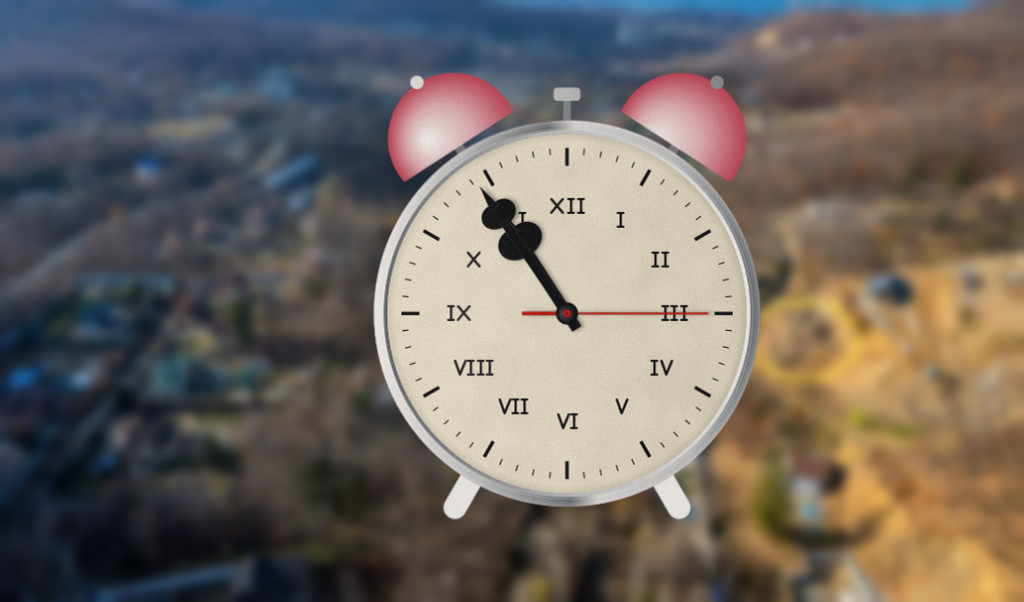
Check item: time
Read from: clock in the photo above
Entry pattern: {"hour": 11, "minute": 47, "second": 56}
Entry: {"hour": 10, "minute": 54, "second": 15}
